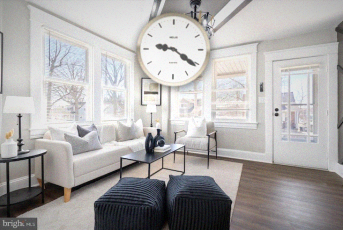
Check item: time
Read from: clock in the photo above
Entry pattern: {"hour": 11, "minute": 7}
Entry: {"hour": 9, "minute": 21}
